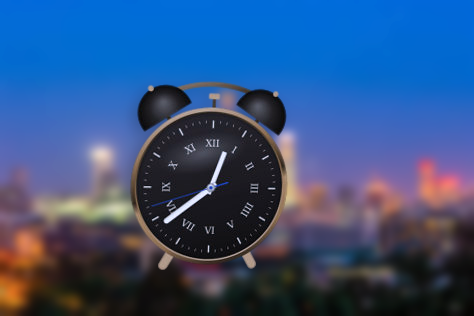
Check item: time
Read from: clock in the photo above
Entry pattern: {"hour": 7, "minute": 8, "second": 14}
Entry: {"hour": 12, "minute": 38, "second": 42}
